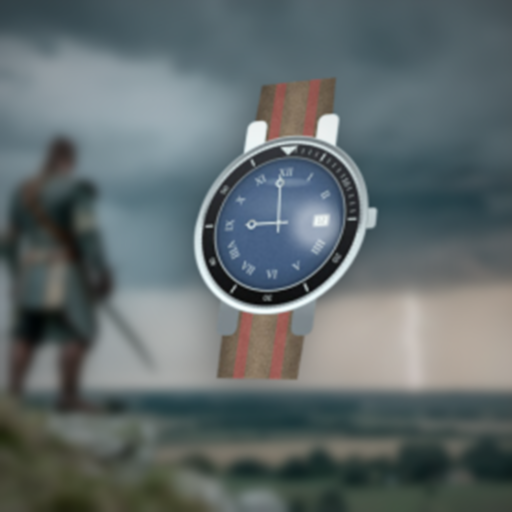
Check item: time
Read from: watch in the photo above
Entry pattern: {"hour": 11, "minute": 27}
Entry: {"hour": 8, "minute": 59}
